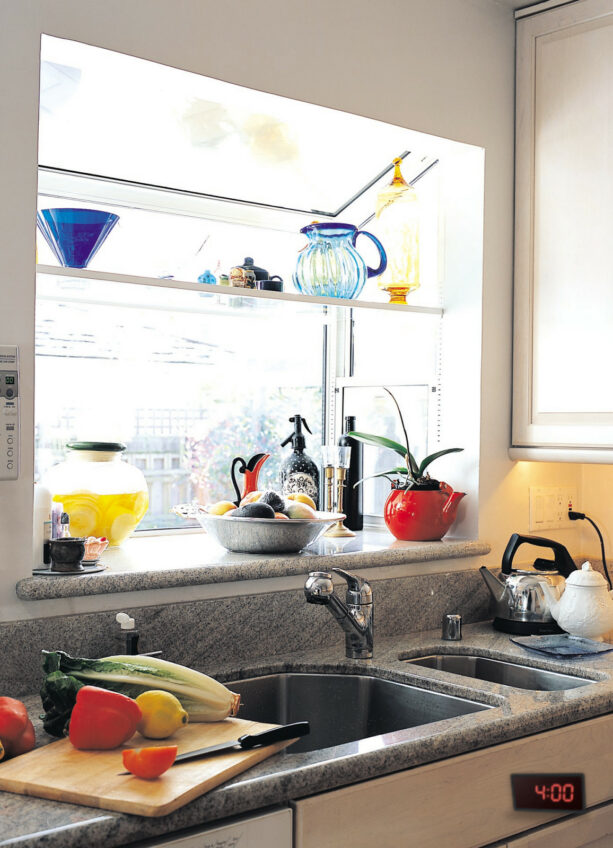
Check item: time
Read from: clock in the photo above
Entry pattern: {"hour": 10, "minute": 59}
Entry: {"hour": 4, "minute": 0}
